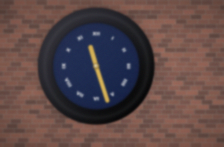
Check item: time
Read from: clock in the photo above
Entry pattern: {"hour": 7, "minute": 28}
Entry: {"hour": 11, "minute": 27}
